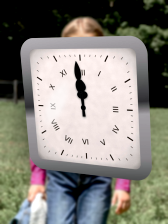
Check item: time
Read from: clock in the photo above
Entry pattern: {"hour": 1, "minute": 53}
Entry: {"hour": 11, "minute": 59}
